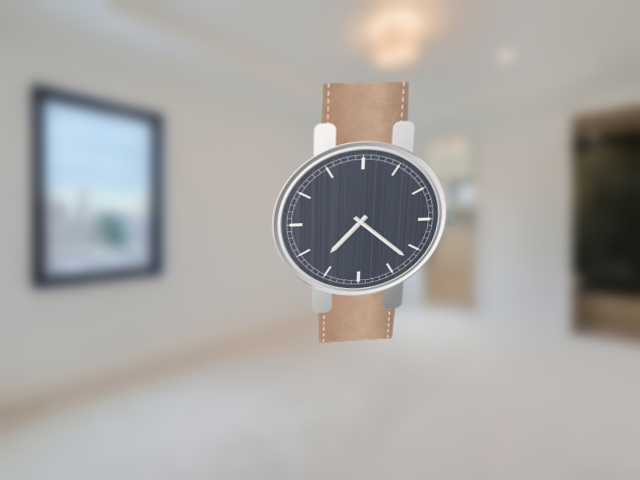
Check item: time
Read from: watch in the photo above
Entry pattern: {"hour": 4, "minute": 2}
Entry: {"hour": 7, "minute": 22}
